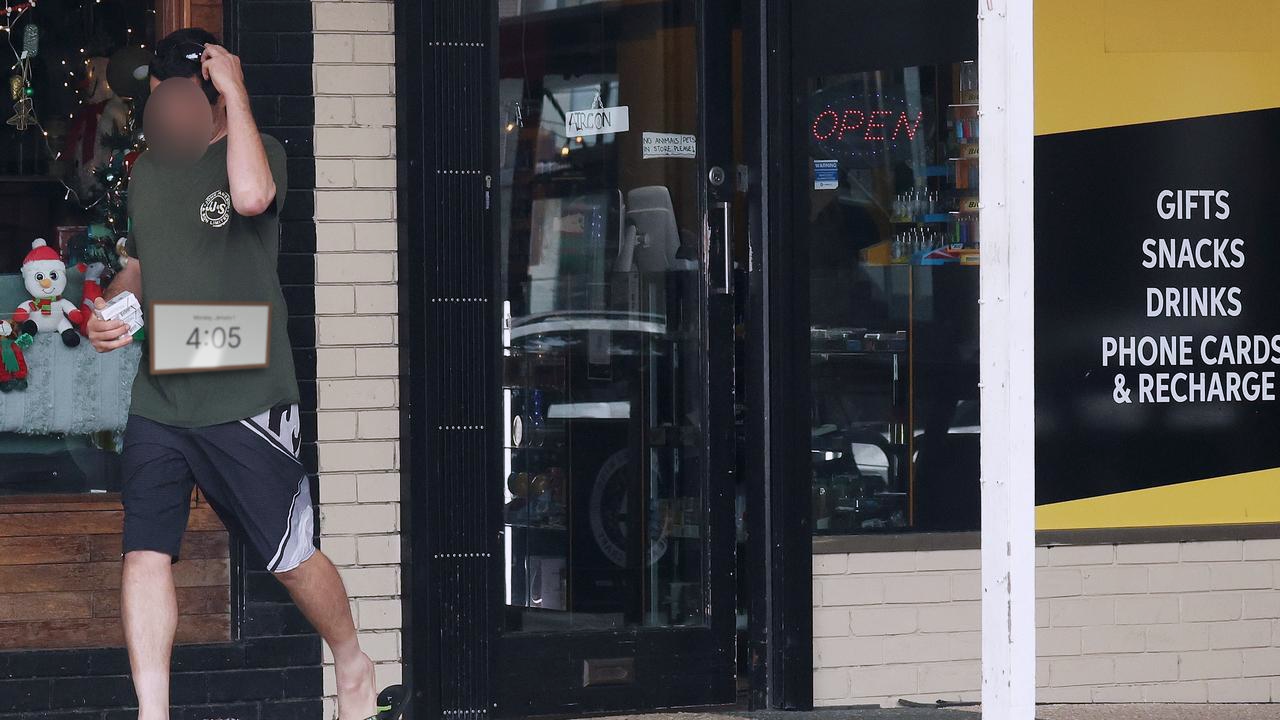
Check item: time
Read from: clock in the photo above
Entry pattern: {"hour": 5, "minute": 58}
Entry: {"hour": 4, "minute": 5}
